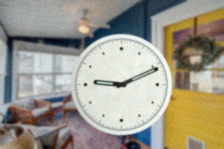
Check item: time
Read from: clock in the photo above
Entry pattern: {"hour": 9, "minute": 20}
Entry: {"hour": 9, "minute": 11}
